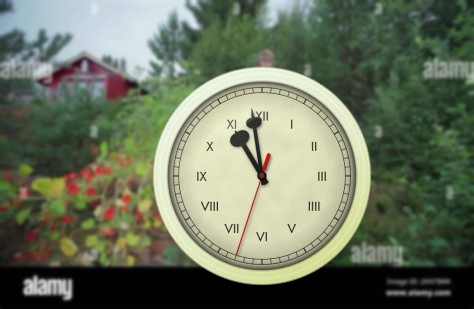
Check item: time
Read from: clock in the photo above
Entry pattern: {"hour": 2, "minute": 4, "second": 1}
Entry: {"hour": 10, "minute": 58, "second": 33}
